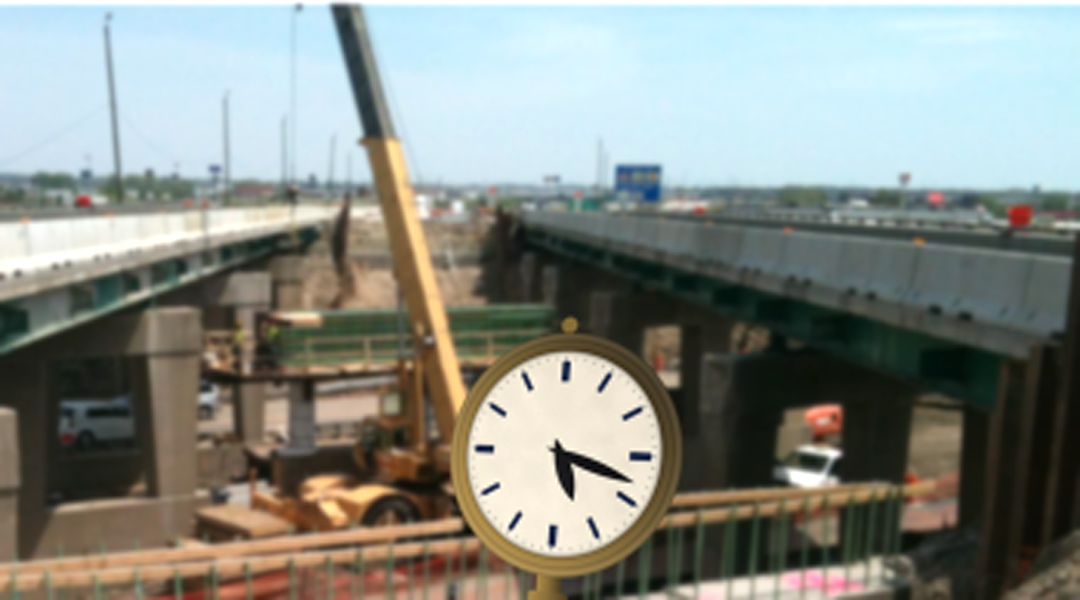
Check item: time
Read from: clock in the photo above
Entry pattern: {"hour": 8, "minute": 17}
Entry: {"hour": 5, "minute": 18}
